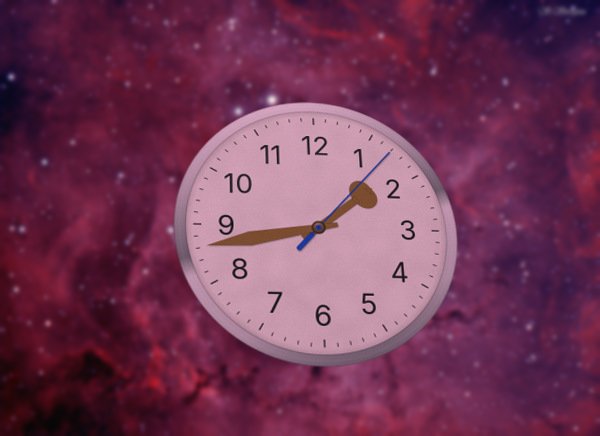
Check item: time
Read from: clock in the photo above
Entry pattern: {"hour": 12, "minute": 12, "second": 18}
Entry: {"hour": 1, "minute": 43, "second": 7}
